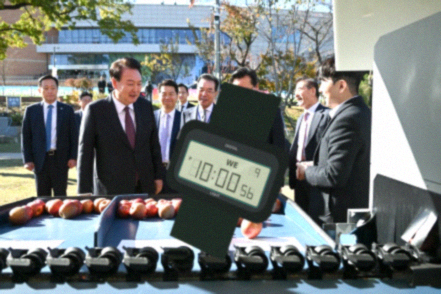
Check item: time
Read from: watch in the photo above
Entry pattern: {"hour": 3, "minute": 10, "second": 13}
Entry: {"hour": 10, "minute": 0, "second": 56}
